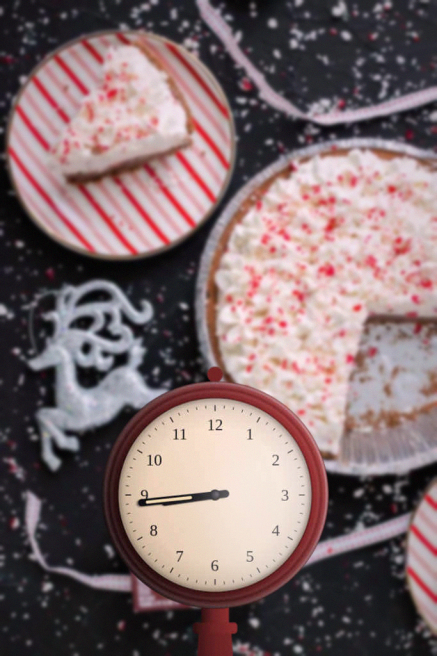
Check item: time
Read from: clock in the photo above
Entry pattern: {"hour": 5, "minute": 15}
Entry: {"hour": 8, "minute": 44}
